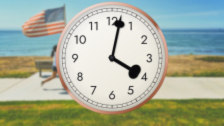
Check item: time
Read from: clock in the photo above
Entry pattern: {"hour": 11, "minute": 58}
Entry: {"hour": 4, "minute": 2}
